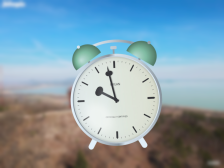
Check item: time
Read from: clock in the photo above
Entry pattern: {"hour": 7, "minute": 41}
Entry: {"hour": 9, "minute": 58}
